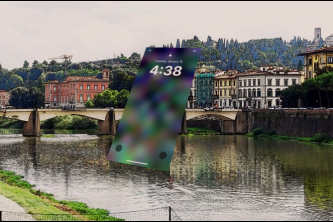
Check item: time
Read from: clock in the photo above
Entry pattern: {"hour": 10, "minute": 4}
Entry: {"hour": 4, "minute": 38}
